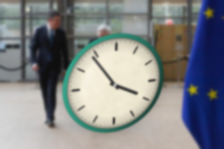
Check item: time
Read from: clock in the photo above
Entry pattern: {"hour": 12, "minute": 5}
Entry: {"hour": 3, "minute": 54}
